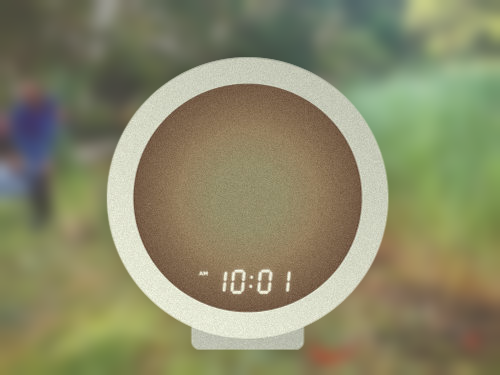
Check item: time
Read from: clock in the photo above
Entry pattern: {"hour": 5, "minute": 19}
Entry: {"hour": 10, "minute": 1}
